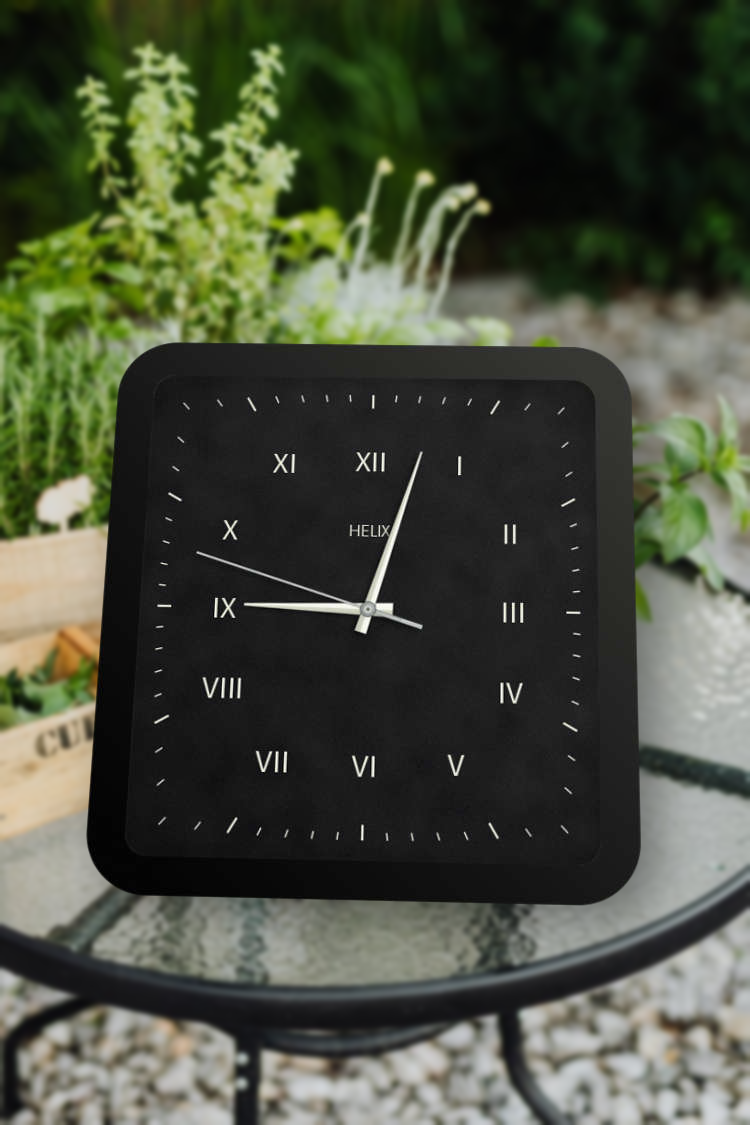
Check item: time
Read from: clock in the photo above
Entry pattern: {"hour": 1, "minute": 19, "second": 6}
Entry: {"hour": 9, "minute": 2, "second": 48}
